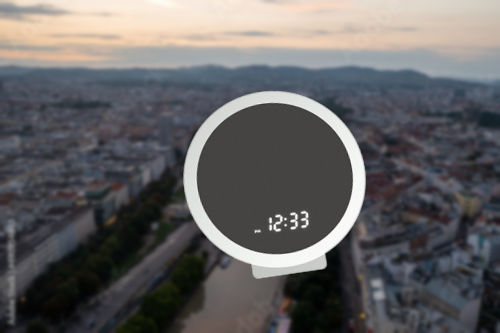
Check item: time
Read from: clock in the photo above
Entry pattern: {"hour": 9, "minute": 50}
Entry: {"hour": 12, "minute": 33}
